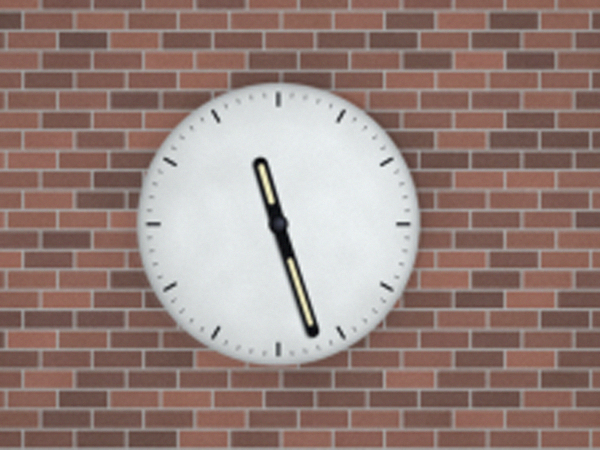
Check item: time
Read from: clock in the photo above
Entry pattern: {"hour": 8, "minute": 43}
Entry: {"hour": 11, "minute": 27}
